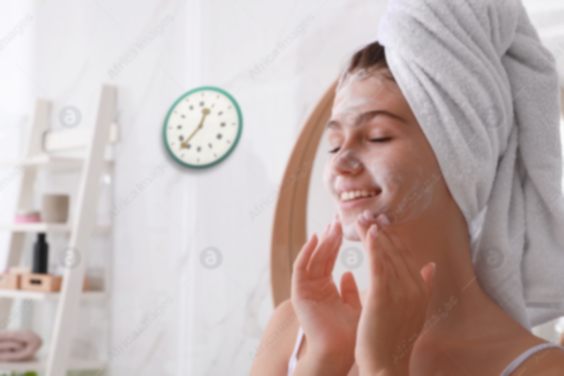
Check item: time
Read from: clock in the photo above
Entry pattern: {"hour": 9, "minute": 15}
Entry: {"hour": 12, "minute": 37}
